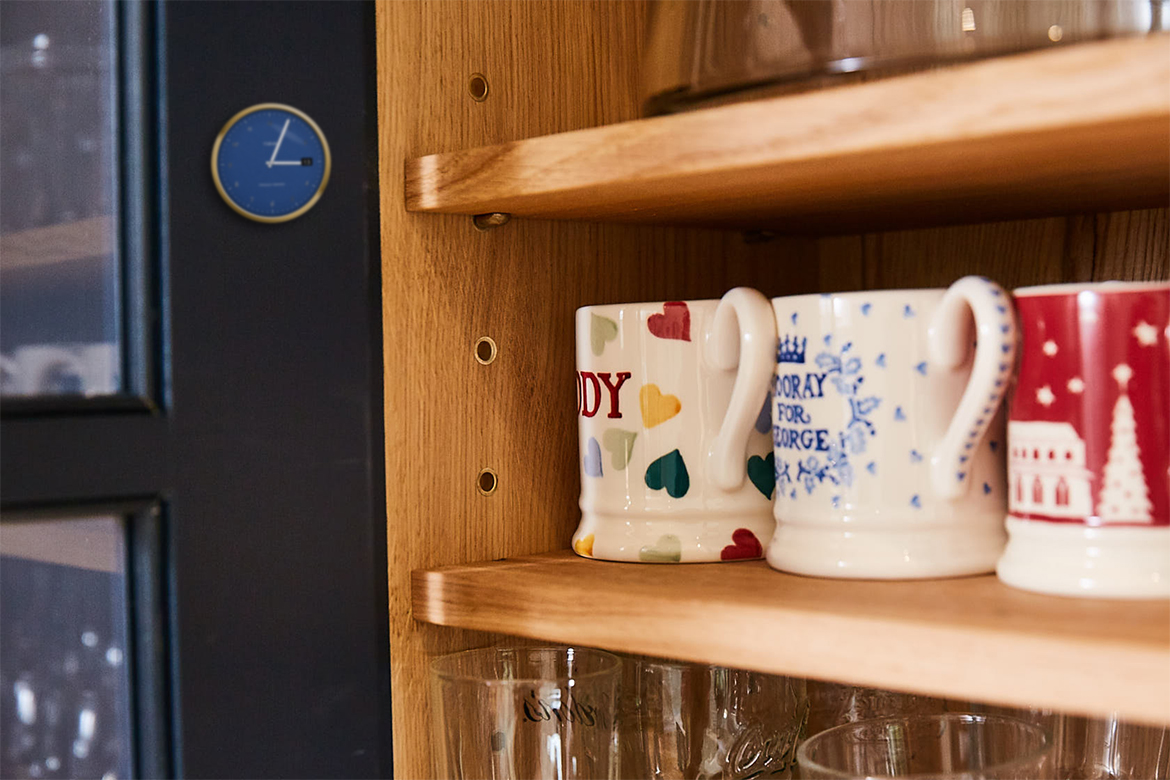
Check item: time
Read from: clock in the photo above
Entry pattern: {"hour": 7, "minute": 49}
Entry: {"hour": 3, "minute": 4}
